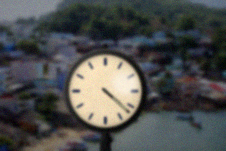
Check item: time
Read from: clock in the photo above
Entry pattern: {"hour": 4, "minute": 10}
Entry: {"hour": 4, "minute": 22}
